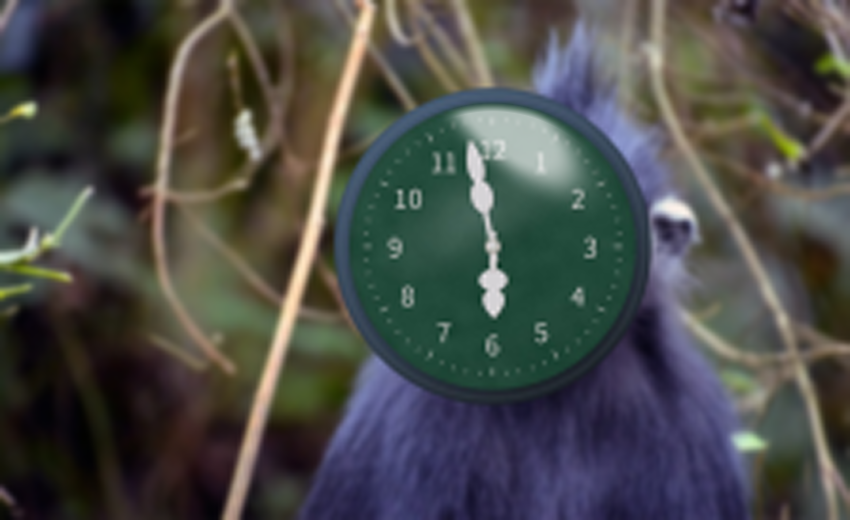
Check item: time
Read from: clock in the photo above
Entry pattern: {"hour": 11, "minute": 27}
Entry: {"hour": 5, "minute": 58}
